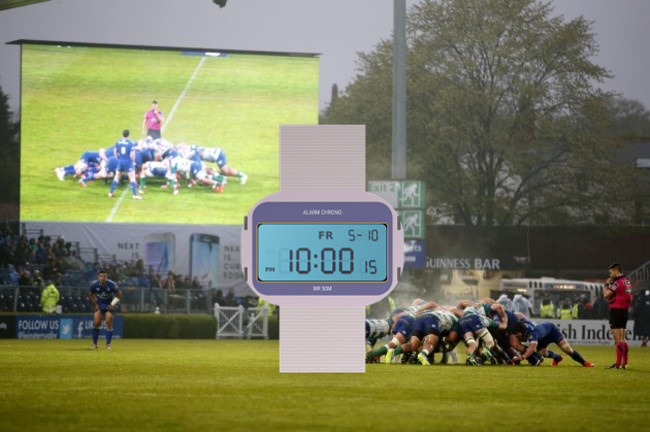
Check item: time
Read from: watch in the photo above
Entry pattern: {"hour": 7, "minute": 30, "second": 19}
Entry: {"hour": 10, "minute": 0, "second": 15}
